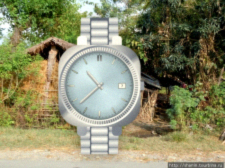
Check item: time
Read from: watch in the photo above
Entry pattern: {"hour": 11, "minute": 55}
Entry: {"hour": 10, "minute": 38}
